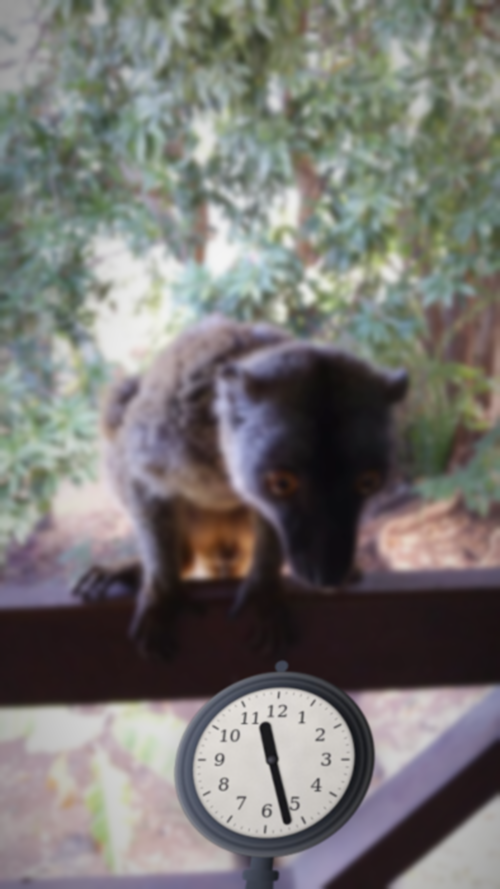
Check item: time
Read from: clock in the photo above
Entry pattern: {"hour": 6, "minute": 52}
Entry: {"hour": 11, "minute": 27}
